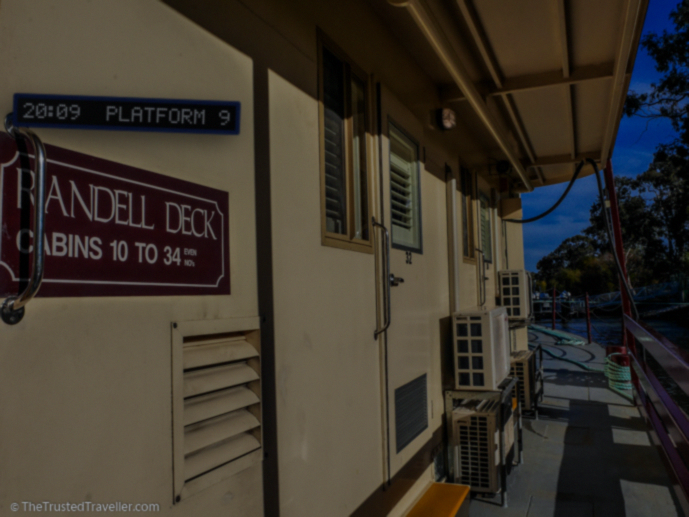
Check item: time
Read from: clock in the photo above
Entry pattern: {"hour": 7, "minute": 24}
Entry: {"hour": 20, "minute": 9}
